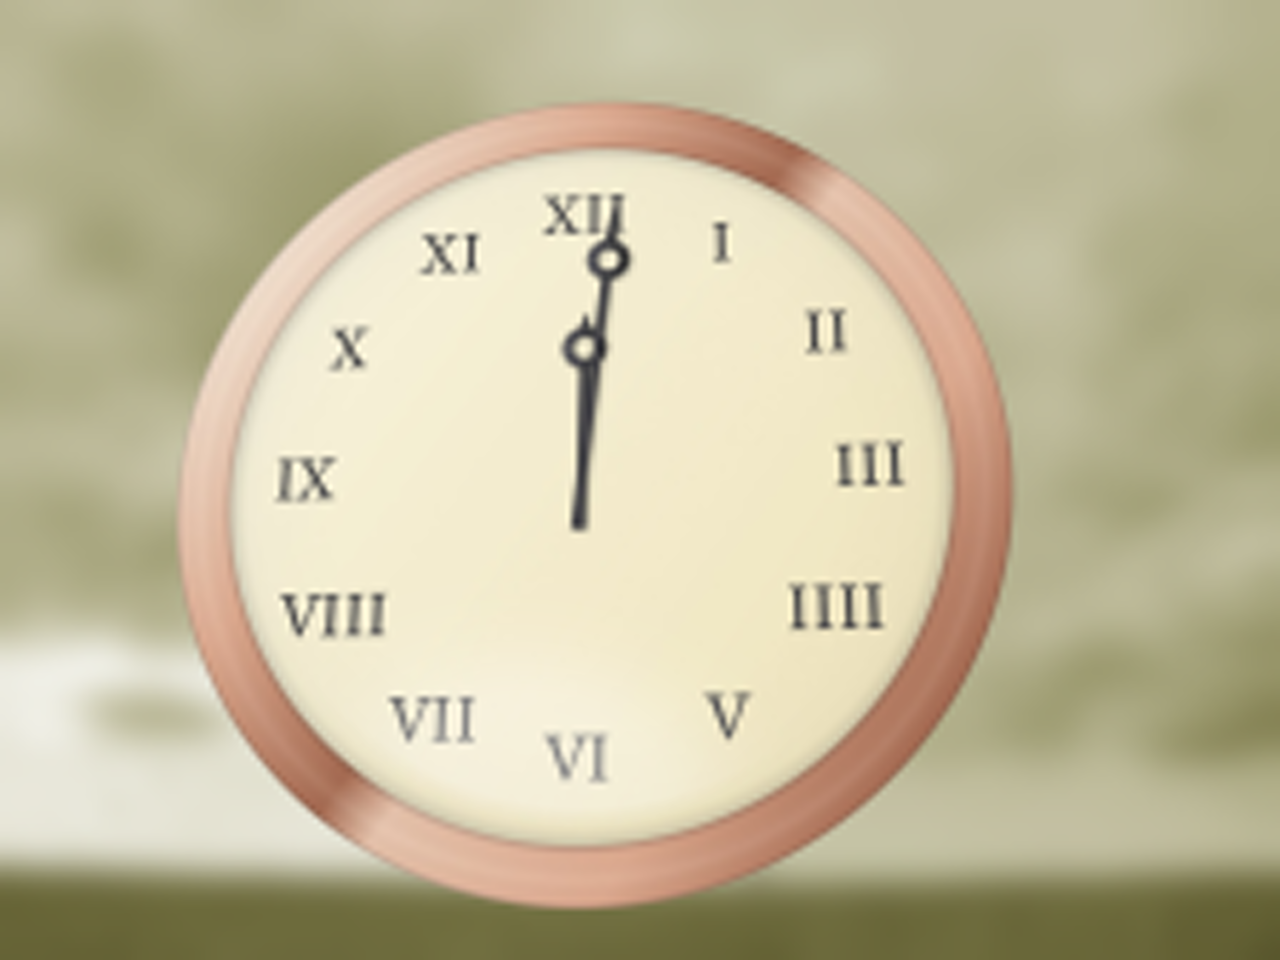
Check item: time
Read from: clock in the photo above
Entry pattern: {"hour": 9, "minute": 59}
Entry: {"hour": 12, "minute": 1}
